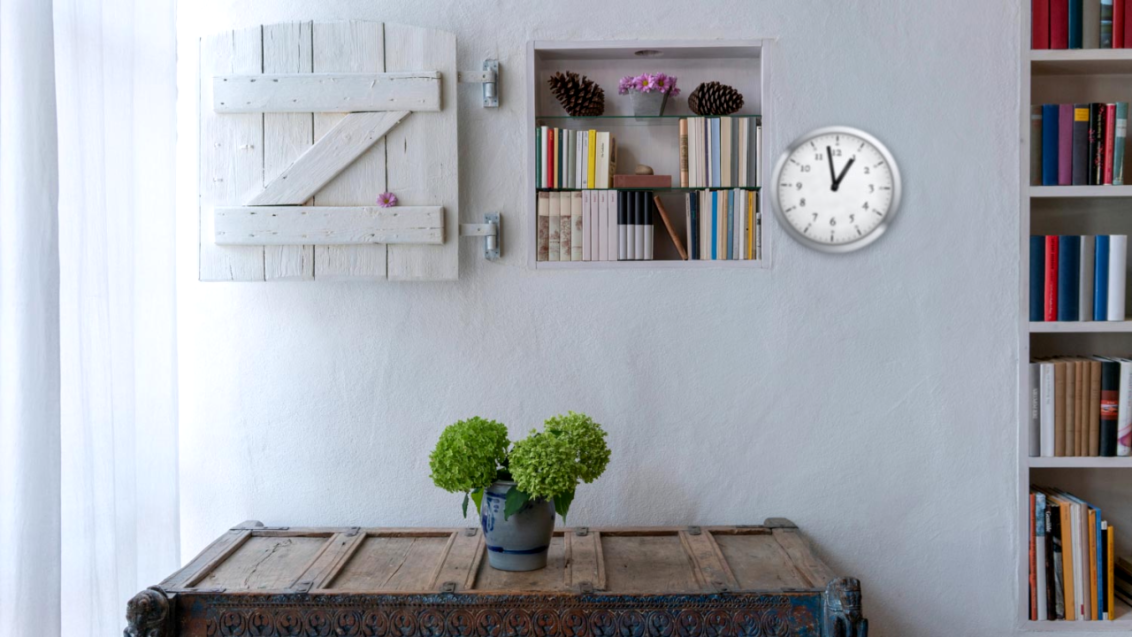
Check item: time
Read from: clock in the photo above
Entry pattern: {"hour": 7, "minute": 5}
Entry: {"hour": 12, "minute": 58}
